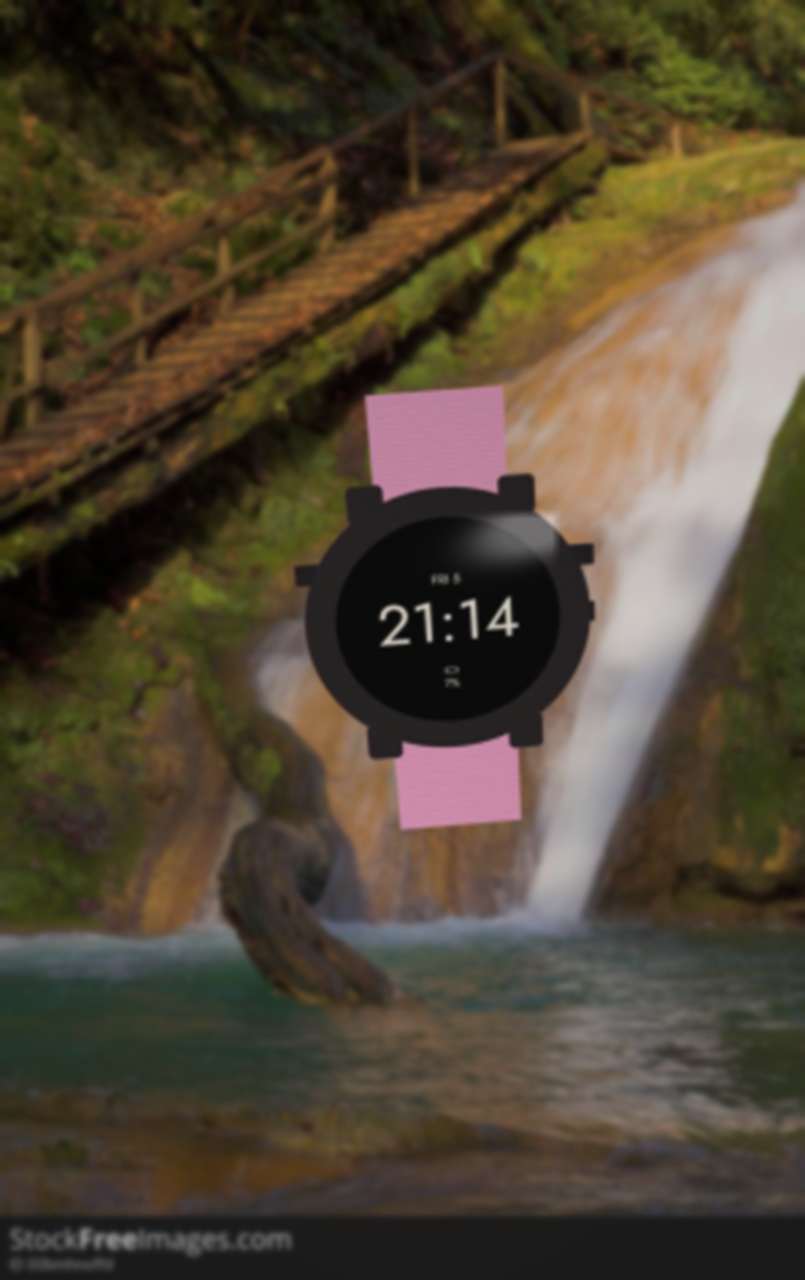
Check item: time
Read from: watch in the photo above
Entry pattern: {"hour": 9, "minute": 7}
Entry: {"hour": 21, "minute": 14}
